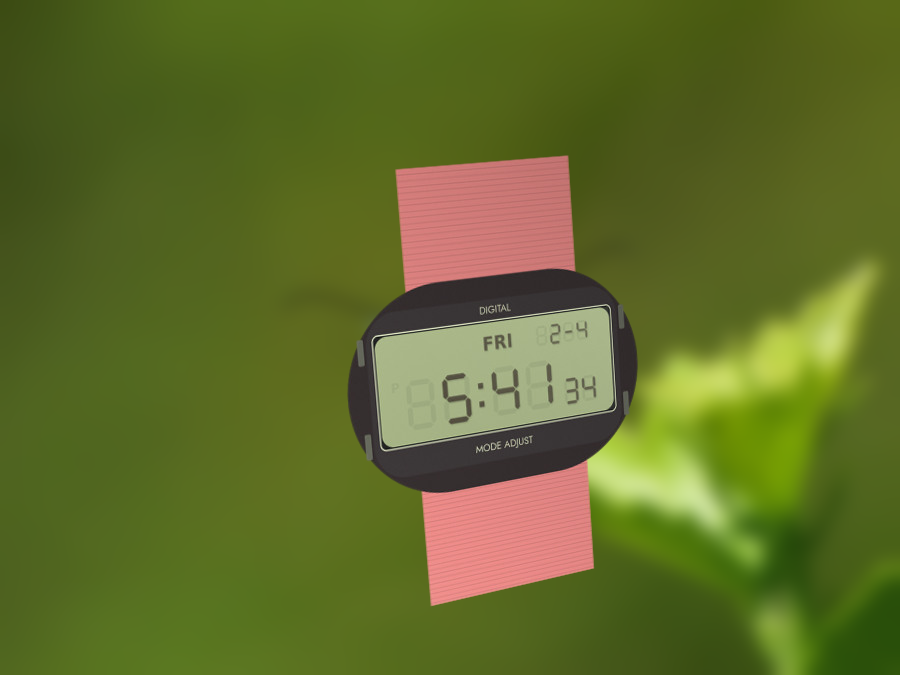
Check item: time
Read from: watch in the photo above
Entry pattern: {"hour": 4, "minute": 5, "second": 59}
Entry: {"hour": 5, "minute": 41, "second": 34}
